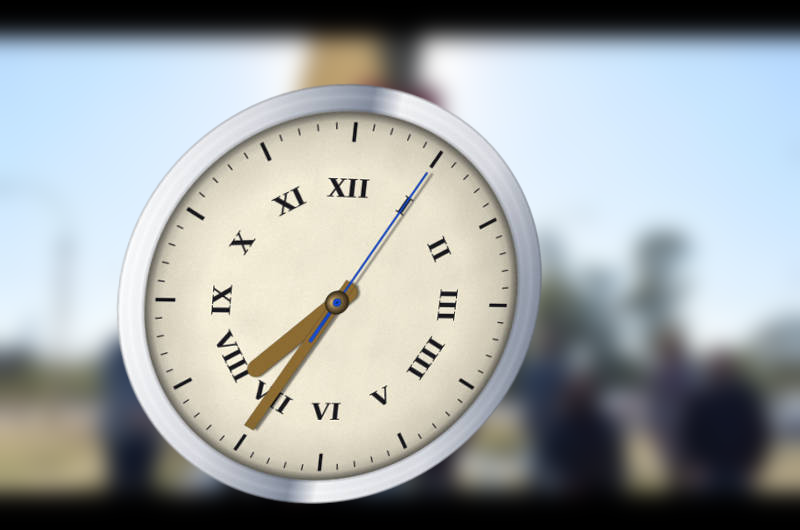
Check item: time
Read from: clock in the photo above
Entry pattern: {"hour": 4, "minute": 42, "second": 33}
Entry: {"hour": 7, "minute": 35, "second": 5}
